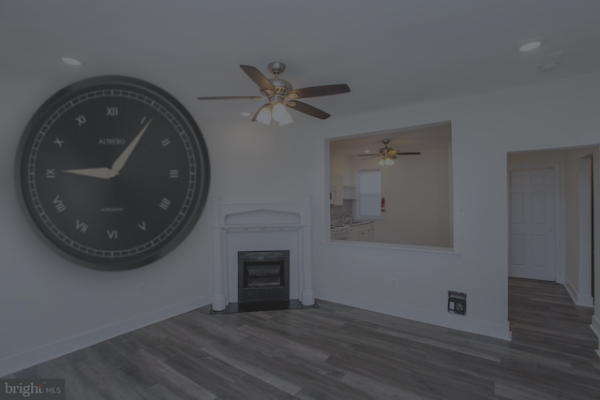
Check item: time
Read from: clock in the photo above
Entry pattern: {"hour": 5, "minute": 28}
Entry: {"hour": 9, "minute": 6}
